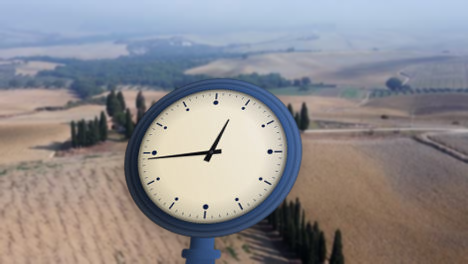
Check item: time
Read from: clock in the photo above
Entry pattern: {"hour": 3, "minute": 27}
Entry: {"hour": 12, "minute": 44}
